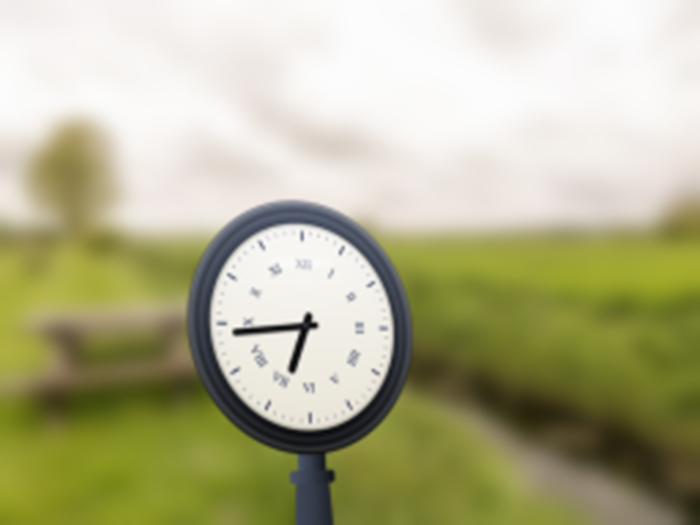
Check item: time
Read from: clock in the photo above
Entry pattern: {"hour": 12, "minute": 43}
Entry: {"hour": 6, "minute": 44}
